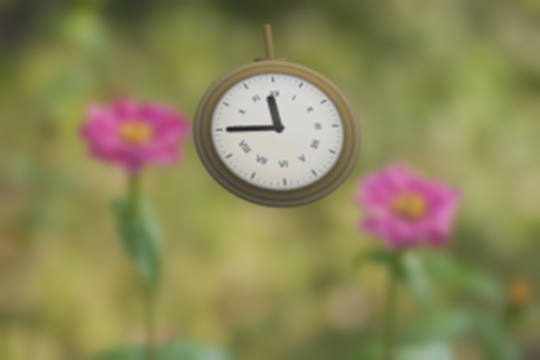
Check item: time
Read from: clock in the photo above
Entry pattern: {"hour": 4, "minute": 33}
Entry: {"hour": 11, "minute": 45}
